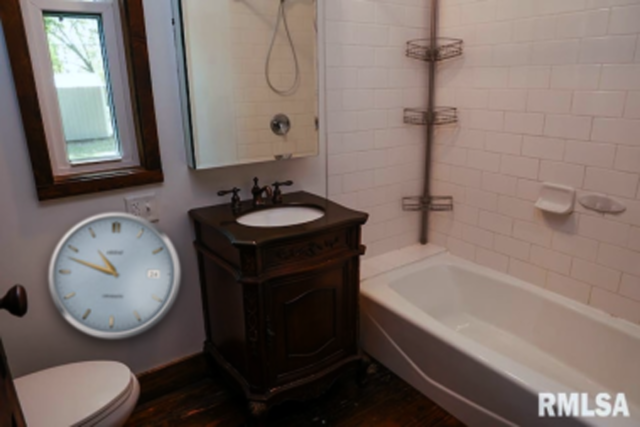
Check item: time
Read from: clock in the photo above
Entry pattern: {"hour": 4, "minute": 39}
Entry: {"hour": 10, "minute": 48}
